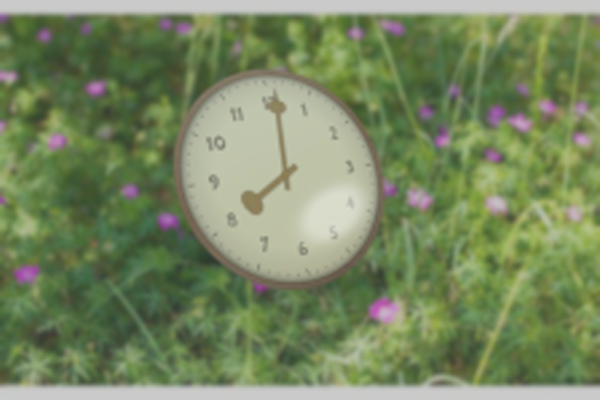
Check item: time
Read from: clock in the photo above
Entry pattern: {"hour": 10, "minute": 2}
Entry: {"hour": 8, "minute": 1}
